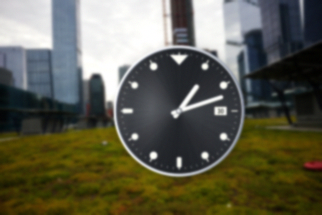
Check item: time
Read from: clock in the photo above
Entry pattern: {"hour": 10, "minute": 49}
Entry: {"hour": 1, "minute": 12}
